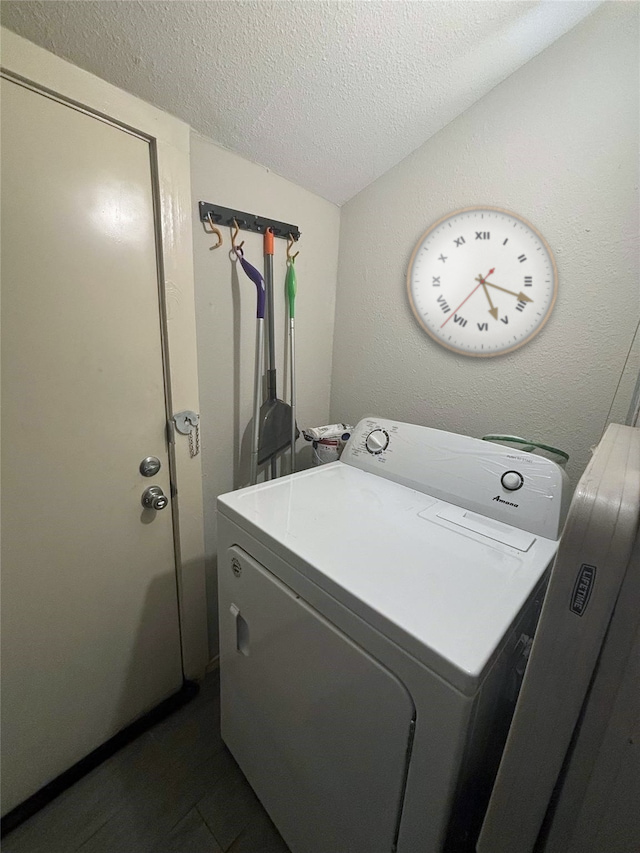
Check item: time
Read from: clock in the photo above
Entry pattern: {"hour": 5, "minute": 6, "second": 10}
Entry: {"hour": 5, "minute": 18, "second": 37}
